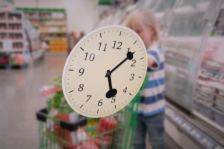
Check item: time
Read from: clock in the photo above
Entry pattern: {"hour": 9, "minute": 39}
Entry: {"hour": 5, "minute": 7}
